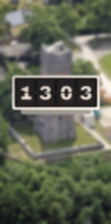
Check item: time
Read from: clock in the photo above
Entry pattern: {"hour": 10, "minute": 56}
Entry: {"hour": 13, "minute": 3}
